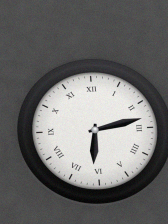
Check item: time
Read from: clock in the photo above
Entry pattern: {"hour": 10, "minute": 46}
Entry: {"hour": 6, "minute": 13}
